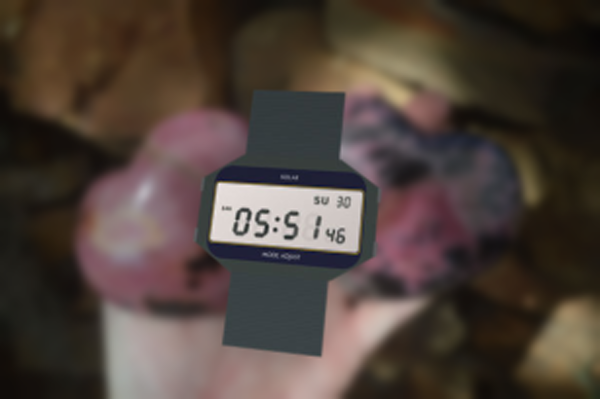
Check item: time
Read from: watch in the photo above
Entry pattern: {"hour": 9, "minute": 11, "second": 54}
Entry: {"hour": 5, "minute": 51, "second": 46}
